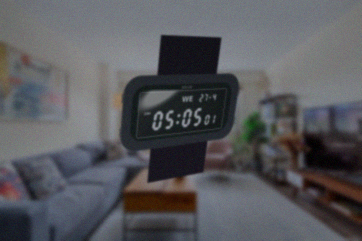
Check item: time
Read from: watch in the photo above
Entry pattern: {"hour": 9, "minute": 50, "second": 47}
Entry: {"hour": 5, "minute": 5, "second": 1}
